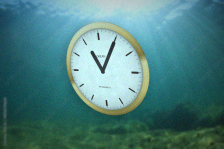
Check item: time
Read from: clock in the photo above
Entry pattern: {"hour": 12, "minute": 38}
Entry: {"hour": 11, "minute": 5}
